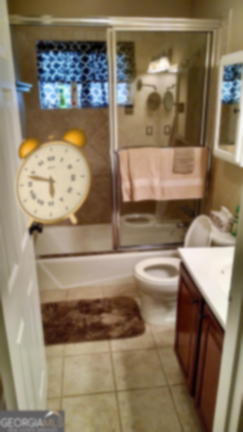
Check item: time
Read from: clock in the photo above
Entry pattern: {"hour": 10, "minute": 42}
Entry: {"hour": 5, "minute": 48}
